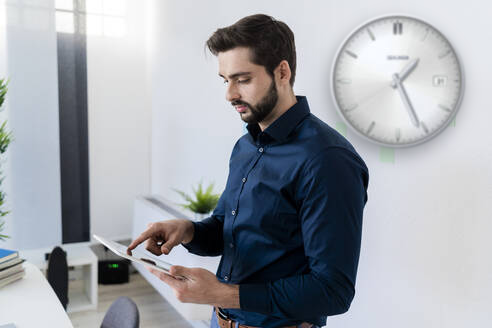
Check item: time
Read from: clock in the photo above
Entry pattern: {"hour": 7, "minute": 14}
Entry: {"hour": 1, "minute": 26}
